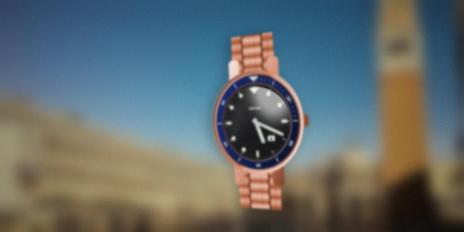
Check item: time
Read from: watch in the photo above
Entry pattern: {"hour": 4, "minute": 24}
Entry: {"hour": 5, "minute": 19}
